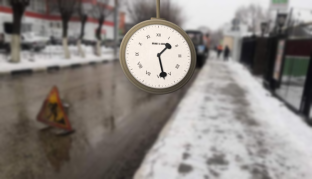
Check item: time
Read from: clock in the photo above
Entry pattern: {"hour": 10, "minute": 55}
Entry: {"hour": 1, "minute": 28}
